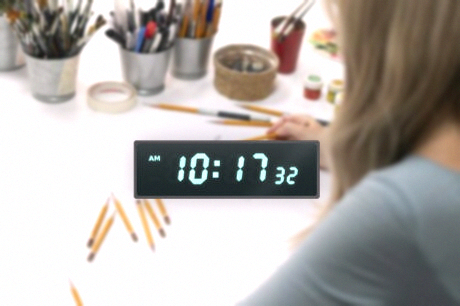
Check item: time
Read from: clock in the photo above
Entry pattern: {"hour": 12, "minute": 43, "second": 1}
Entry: {"hour": 10, "minute": 17, "second": 32}
